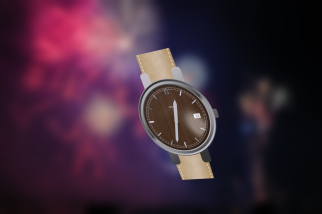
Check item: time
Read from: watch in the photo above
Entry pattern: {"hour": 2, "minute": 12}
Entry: {"hour": 12, "minute": 33}
